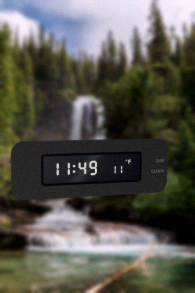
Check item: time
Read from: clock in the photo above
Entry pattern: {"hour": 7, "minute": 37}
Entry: {"hour": 11, "minute": 49}
